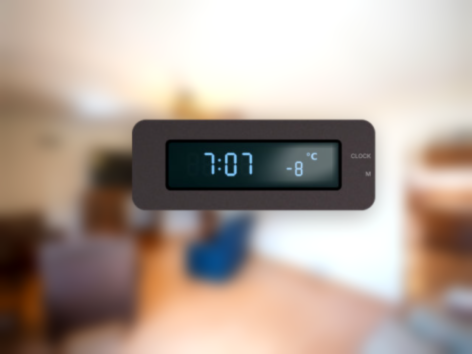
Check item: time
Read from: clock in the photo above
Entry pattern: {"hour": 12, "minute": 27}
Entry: {"hour": 7, "minute": 7}
